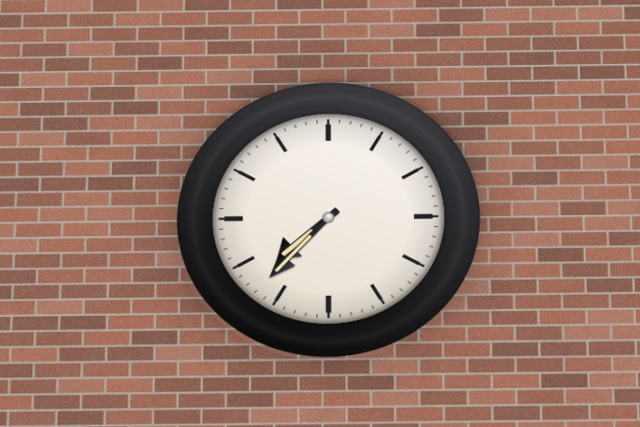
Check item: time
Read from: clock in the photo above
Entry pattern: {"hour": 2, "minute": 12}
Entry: {"hour": 7, "minute": 37}
